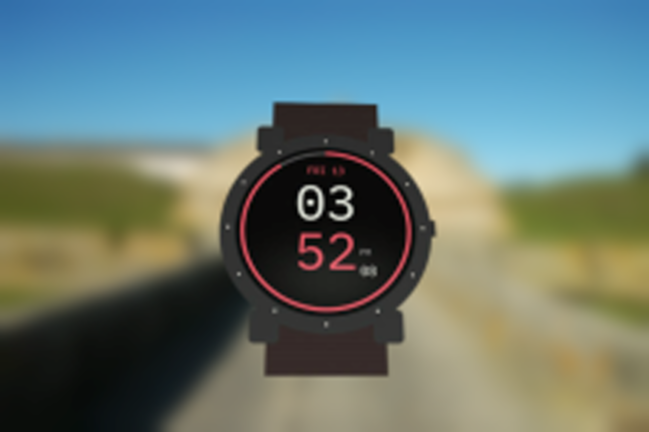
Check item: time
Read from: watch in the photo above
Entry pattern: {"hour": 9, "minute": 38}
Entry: {"hour": 3, "minute": 52}
